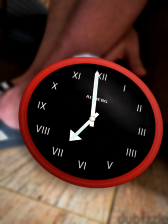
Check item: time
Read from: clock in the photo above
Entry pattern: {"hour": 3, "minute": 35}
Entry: {"hour": 6, "minute": 59}
